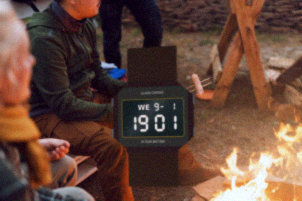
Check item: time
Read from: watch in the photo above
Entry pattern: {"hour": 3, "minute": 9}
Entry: {"hour": 19, "minute": 1}
